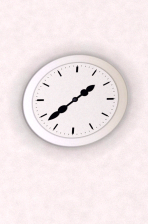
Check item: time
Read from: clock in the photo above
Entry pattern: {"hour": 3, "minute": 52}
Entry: {"hour": 1, "minute": 38}
